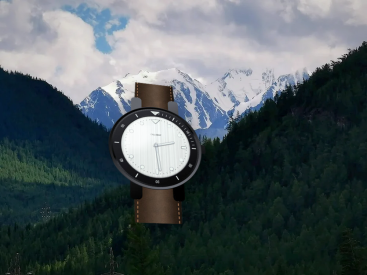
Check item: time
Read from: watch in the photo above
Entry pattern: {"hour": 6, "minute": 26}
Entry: {"hour": 2, "minute": 29}
